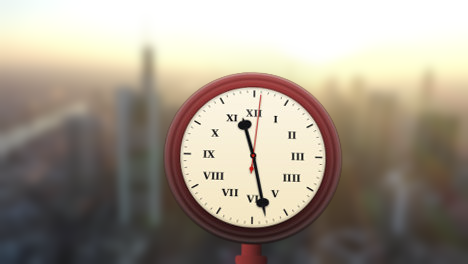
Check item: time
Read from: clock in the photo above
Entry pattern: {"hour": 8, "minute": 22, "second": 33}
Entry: {"hour": 11, "minute": 28, "second": 1}
